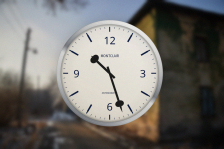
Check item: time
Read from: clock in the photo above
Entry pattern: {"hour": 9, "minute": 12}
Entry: {"hour": 10, "minute": 27}
